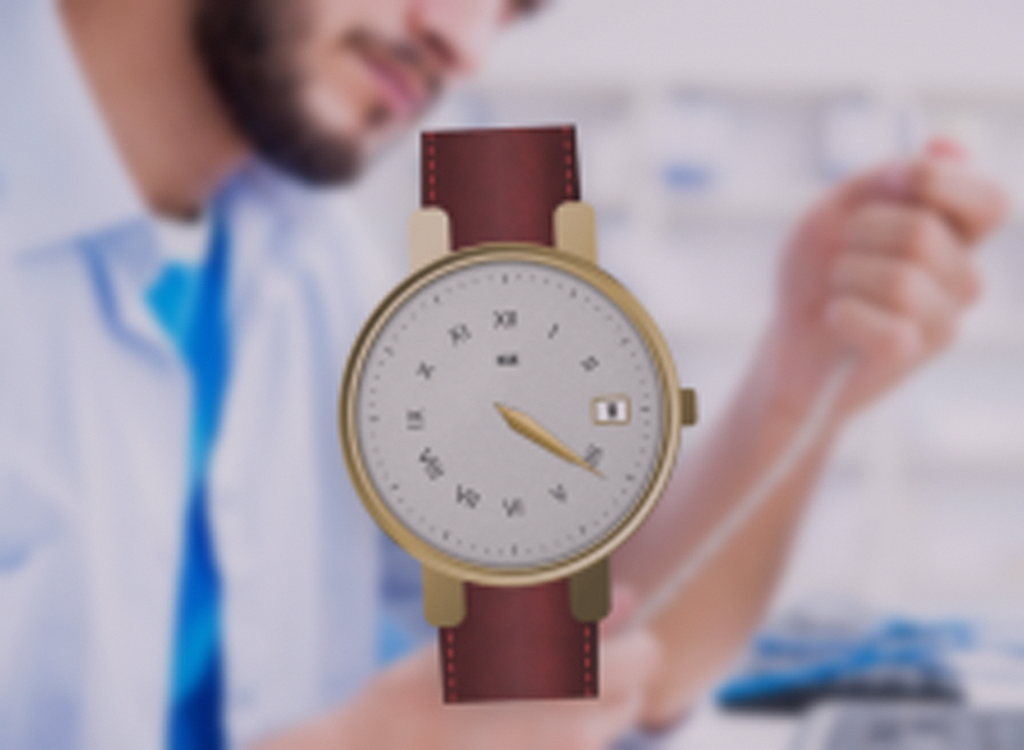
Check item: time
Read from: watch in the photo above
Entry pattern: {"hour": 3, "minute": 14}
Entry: {"hour": 4, "minute": 21}
